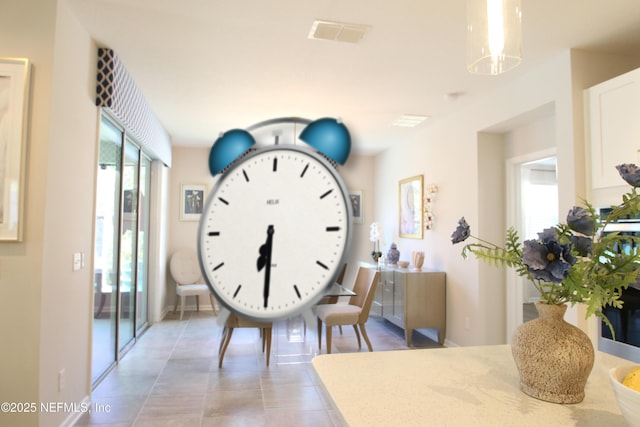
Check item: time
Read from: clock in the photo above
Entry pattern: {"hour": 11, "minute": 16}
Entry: {"hour": 6, "minute": 30}
